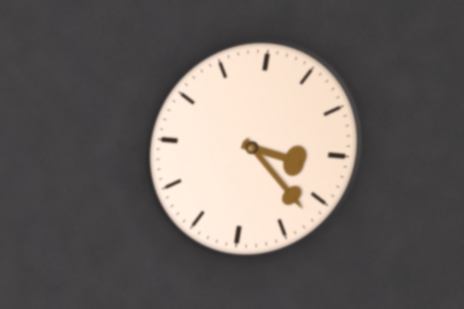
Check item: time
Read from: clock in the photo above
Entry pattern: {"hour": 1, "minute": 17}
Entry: {"hour": 3, "minute": 22}
